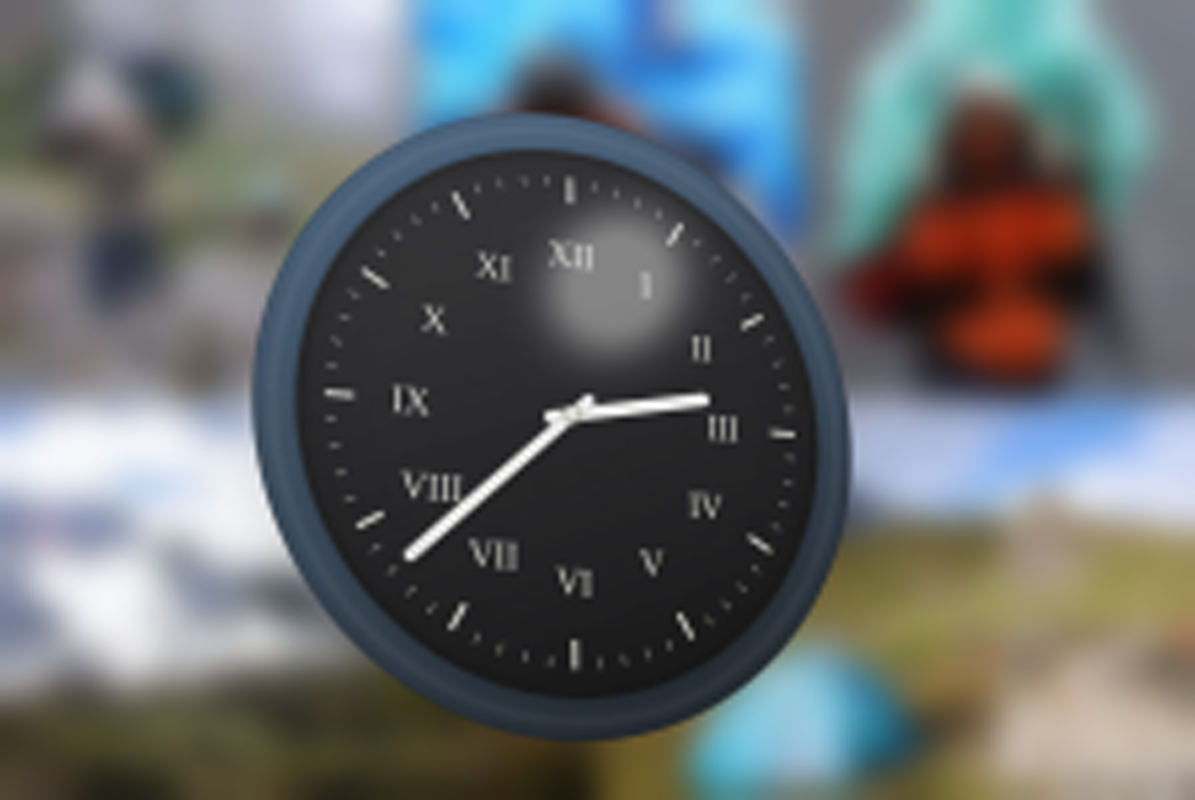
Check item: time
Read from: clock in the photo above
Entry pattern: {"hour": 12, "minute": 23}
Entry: {"hour": 2, "minute": 38}
